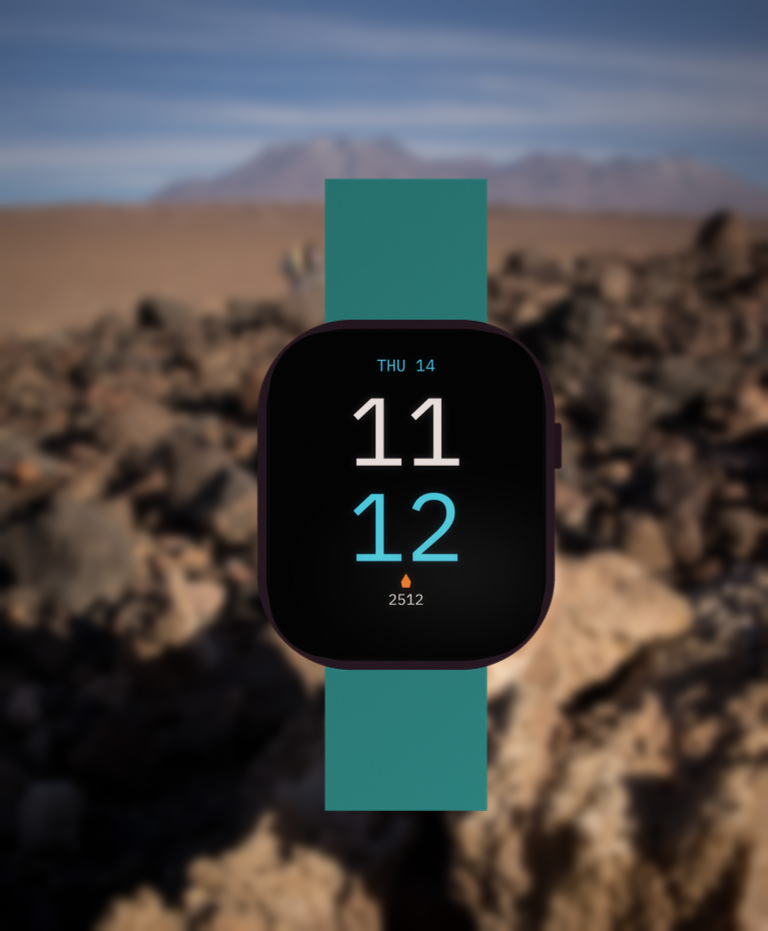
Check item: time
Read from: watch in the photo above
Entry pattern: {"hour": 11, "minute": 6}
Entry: {"hour": 11, "minute": 12}
